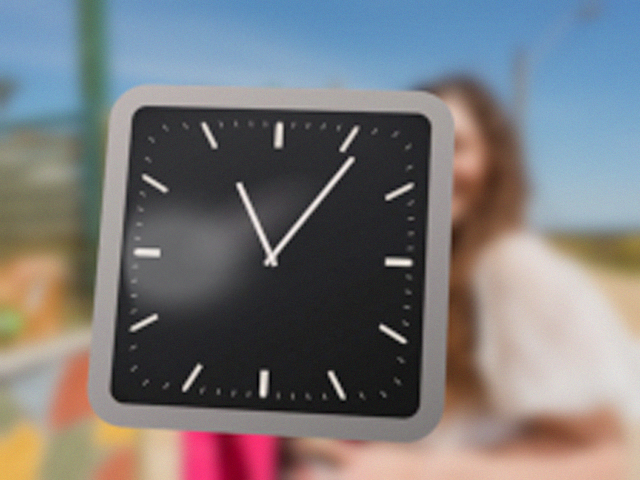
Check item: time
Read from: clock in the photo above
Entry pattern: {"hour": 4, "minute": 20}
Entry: {"hour": 11, "minute": 6}
